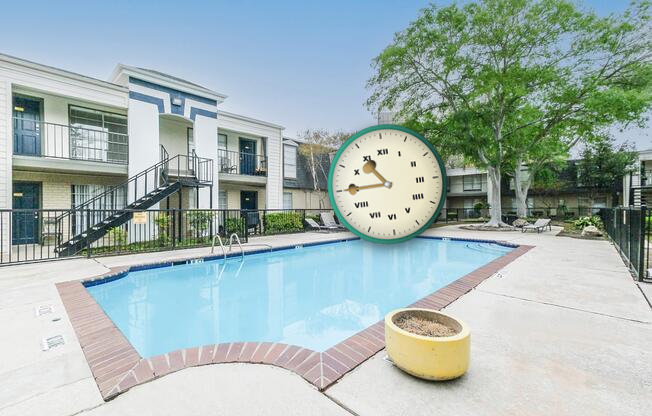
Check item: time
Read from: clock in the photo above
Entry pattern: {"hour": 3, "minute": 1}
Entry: {"hour": 10, "minute": 45}
